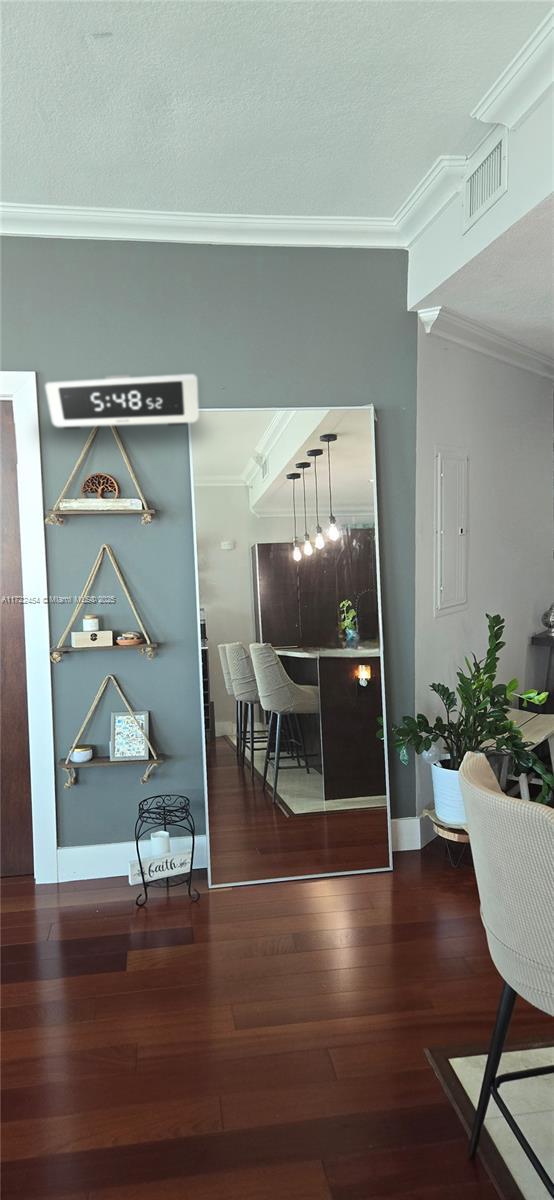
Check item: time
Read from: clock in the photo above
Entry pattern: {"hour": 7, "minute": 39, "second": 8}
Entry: {"hour": 5, "minute": 48, "second": 52}
